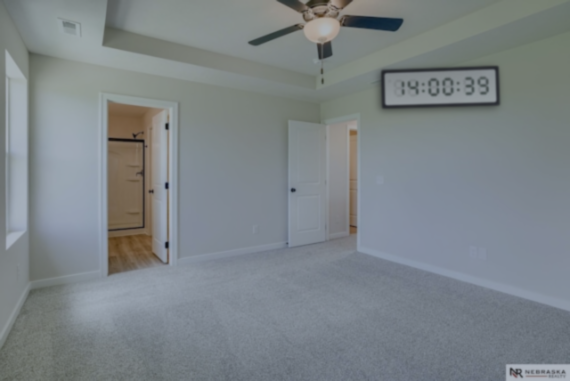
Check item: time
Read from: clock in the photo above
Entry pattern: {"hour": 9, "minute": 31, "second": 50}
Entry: {"hour": 14, "minute": 0, "second": 39}
